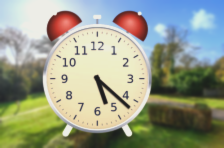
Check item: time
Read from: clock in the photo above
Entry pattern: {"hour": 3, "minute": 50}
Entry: {"hour": 5, "minute": 22}
